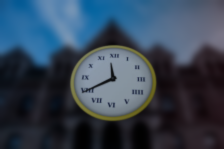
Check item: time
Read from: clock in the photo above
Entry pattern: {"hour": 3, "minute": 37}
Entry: {"hour": 11, "minute": 40}
